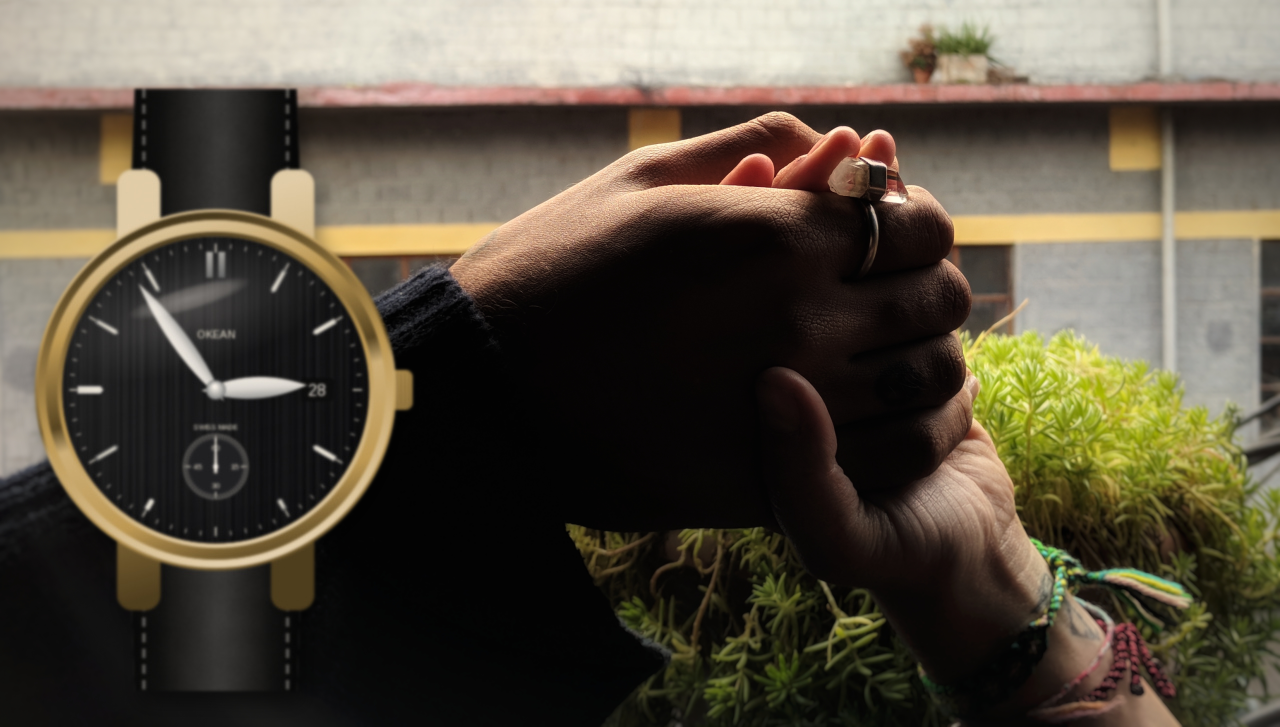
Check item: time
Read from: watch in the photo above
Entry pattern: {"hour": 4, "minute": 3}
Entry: {"hour": 2, "minute": 54}
